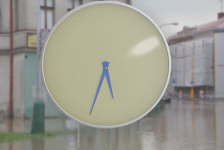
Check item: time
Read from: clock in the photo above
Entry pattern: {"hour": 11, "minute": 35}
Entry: {"hour": 5, "minute": 33}
